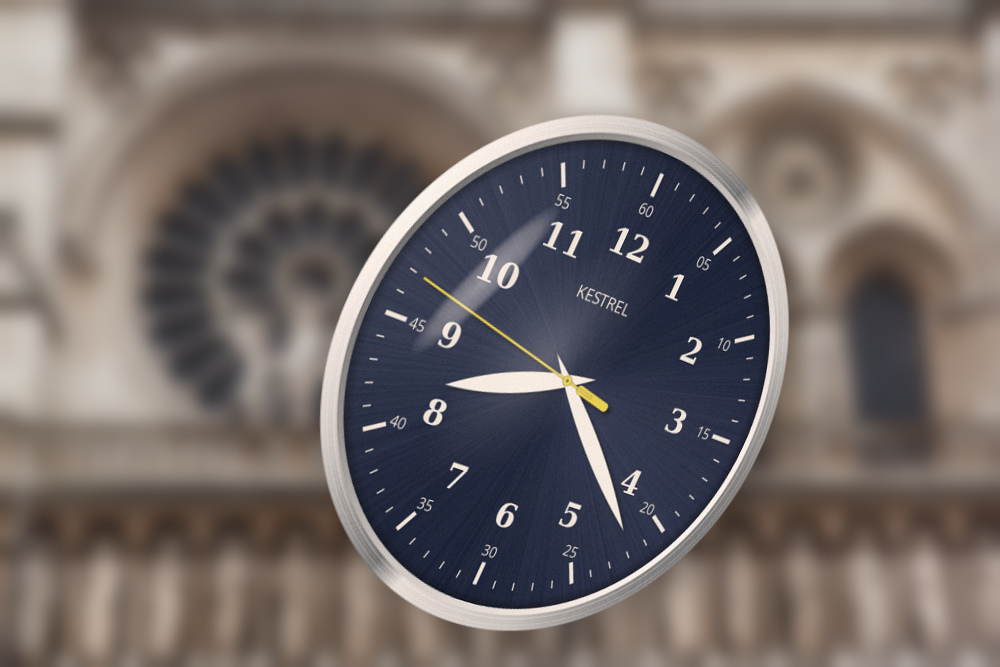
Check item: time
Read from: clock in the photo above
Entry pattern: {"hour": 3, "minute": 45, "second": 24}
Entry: {"hour": 8, "minute": 21, "second": 47}
